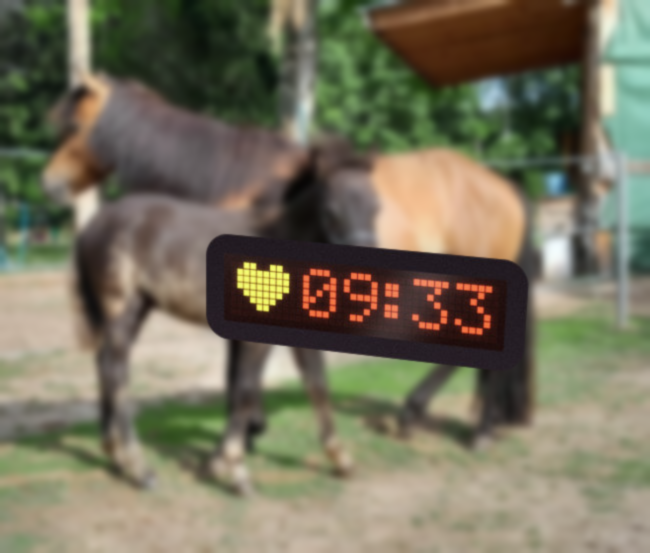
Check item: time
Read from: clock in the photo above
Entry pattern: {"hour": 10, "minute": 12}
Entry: {"hour": 9, "minute": 33}
